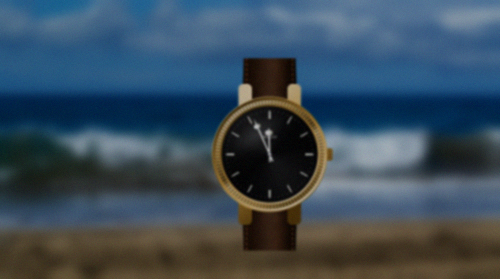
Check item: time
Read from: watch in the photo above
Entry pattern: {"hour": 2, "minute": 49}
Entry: {"hour": 11, "minute": 56}
